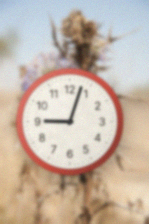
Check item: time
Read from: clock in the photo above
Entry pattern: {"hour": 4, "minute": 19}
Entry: {"hour": 9, "minute": 3}
